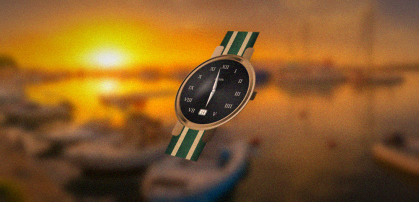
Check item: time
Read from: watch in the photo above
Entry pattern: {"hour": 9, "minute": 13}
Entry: {"hour": 5, "minute": 58}
